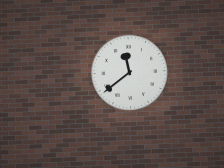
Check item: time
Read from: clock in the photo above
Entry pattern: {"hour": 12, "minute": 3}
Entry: {"hour": 11, "minute": 39}
